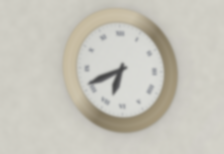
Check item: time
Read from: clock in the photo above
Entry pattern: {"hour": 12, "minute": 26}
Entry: {"hour": 6, "minute": 41}
